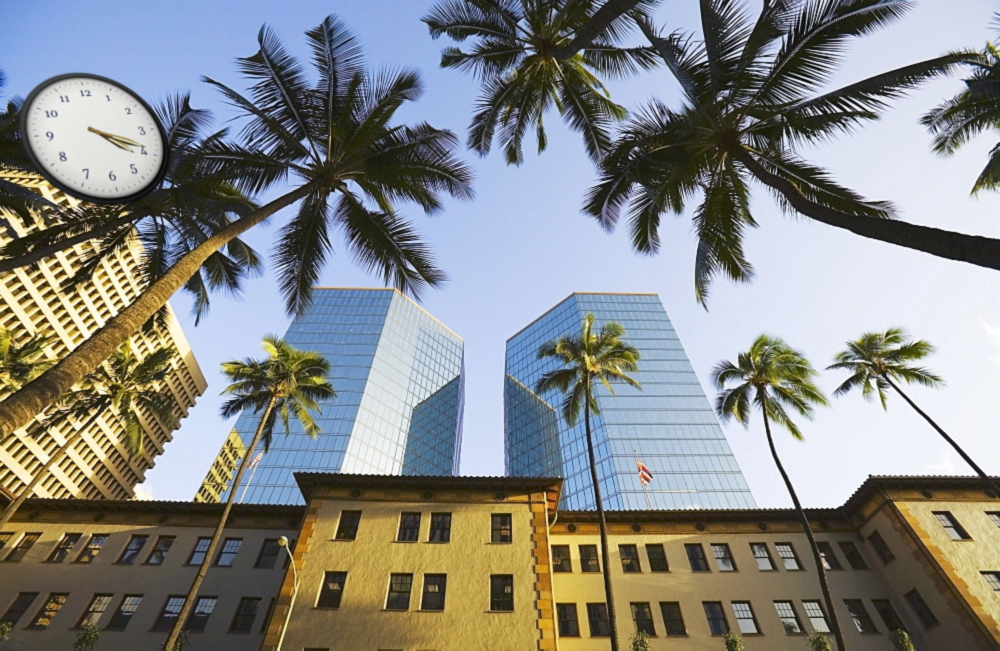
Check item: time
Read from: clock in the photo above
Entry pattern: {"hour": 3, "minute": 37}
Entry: {"hour": 4, "minute": 19}
